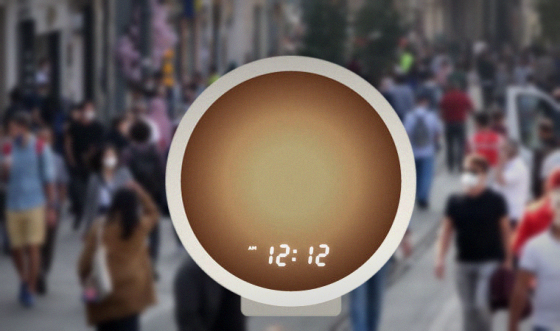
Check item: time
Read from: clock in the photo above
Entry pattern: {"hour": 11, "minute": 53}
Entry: {"hour": 12, "minute": 12}
